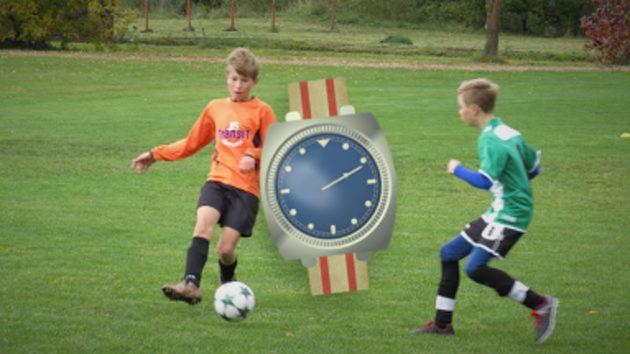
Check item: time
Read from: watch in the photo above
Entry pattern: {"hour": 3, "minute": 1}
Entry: {"hour": 2, "minute": 11}
